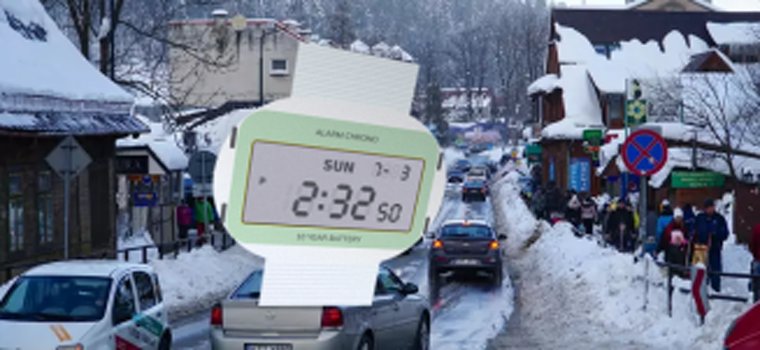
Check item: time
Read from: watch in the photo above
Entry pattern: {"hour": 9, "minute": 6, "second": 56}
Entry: {"hour": 2, "minute": 32, "second": 50}
